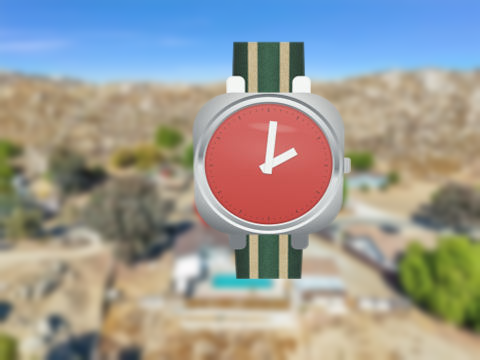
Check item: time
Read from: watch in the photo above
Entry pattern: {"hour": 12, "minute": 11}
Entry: {"hour": 2, "minute": 1}
